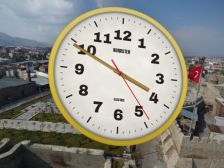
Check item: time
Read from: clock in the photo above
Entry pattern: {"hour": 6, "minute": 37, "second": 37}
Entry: {"hour": 3, "minute": 49, "second": 24}
